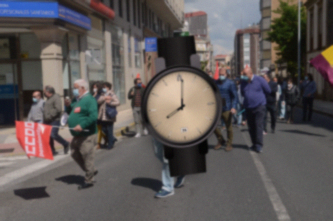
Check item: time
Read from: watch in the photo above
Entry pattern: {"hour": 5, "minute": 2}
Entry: {"hour": 8, "minute": 1}
